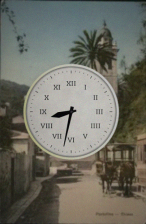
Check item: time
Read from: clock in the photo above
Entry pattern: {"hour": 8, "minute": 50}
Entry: {"hour": 8, "minute": 32}
